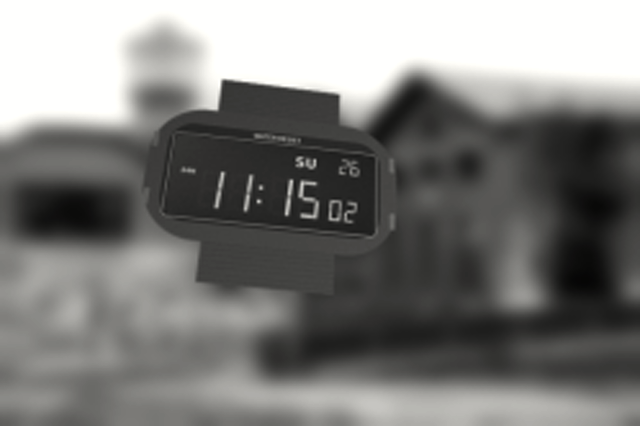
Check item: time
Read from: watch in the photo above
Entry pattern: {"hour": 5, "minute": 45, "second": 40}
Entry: {"hour": 11, "minute": 15, "second": 2}
